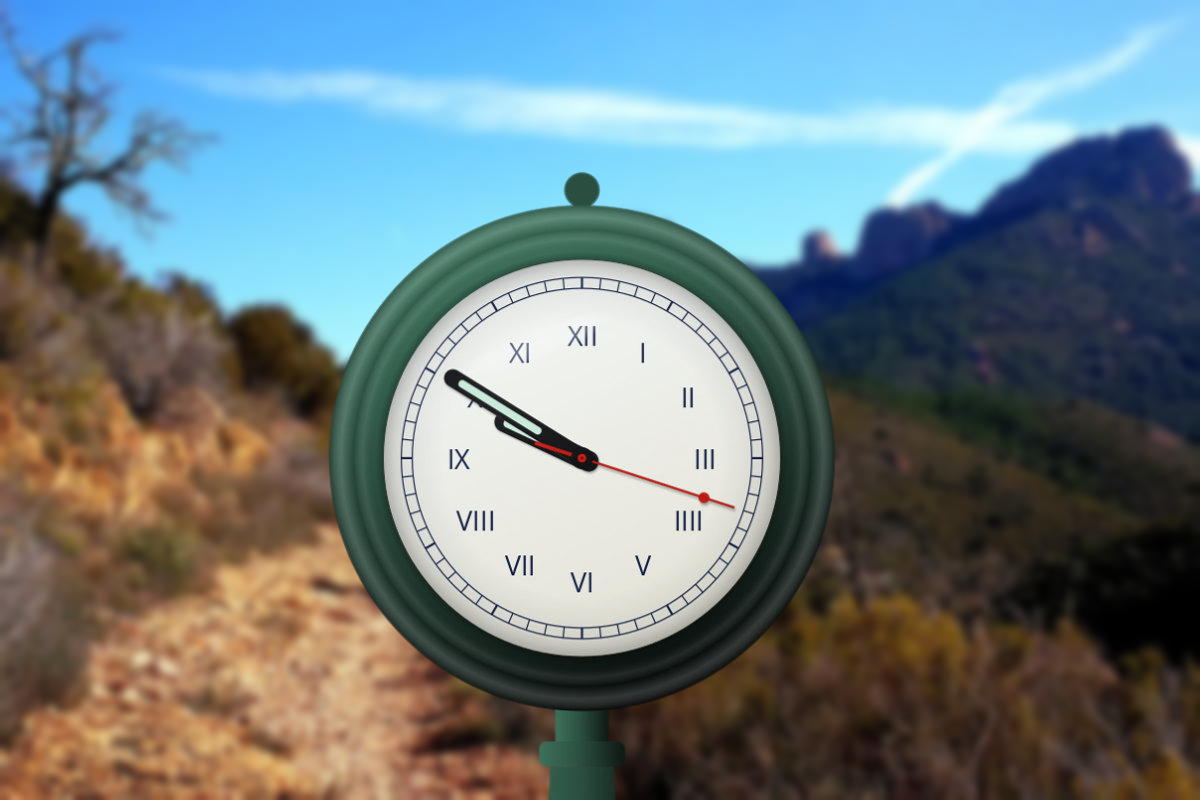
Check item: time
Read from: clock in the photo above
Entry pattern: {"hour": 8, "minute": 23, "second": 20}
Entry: {"hour": 9, "minute": 50, "second": 18}
